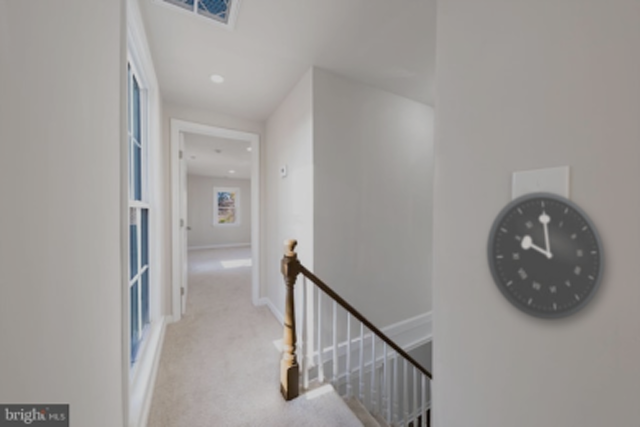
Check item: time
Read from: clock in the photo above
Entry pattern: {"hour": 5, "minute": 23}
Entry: {"hour": 10, "minute": 0}
